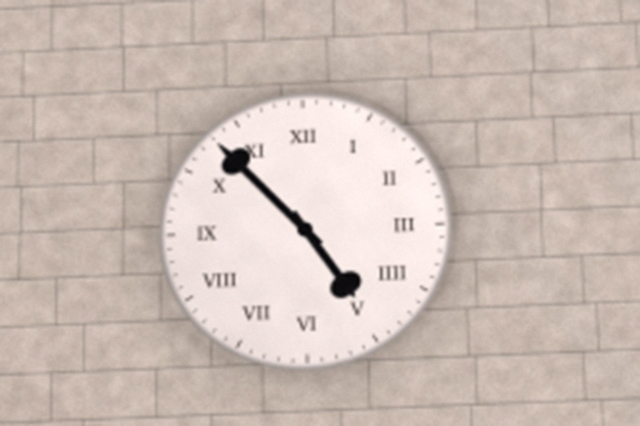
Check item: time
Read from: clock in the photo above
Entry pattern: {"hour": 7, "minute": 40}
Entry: {"hour": 4, "minute": 53}
